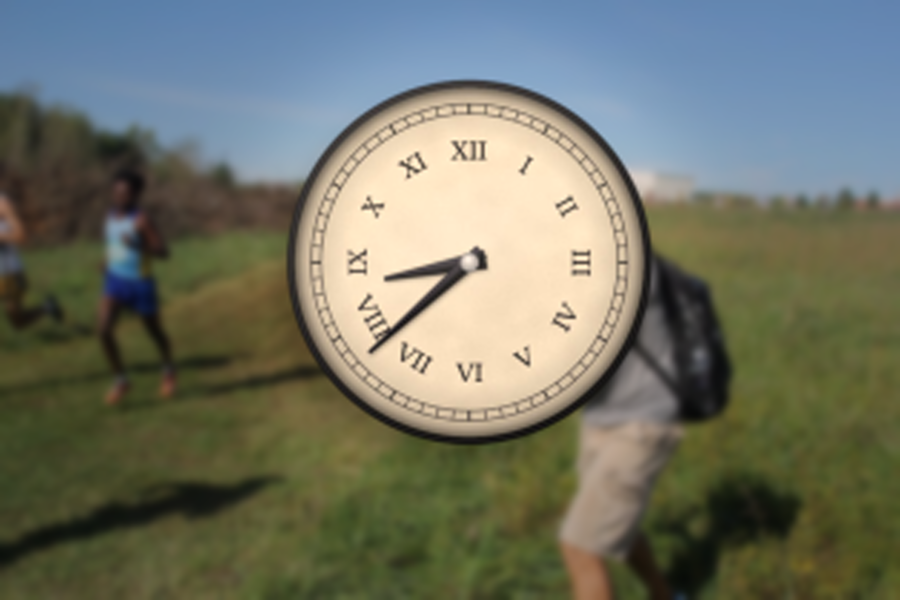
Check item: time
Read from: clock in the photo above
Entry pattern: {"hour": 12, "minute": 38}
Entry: {"hour": 8, "minute": 38}
